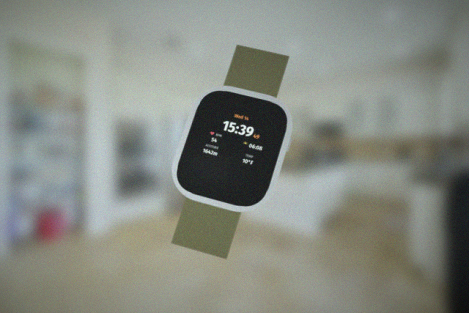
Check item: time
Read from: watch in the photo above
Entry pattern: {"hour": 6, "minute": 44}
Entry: {"hour": 15, "minute": 39}
